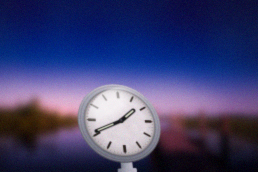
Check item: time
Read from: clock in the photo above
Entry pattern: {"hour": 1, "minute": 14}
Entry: {"hour": 1, "minute": 41}
